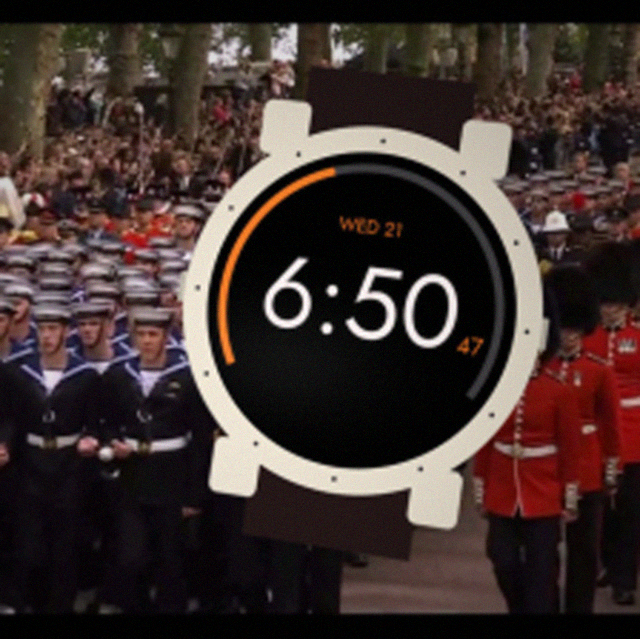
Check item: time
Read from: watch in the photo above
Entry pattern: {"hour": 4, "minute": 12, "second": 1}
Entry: {"hour": 6, "minute": 50, "second": 47}
